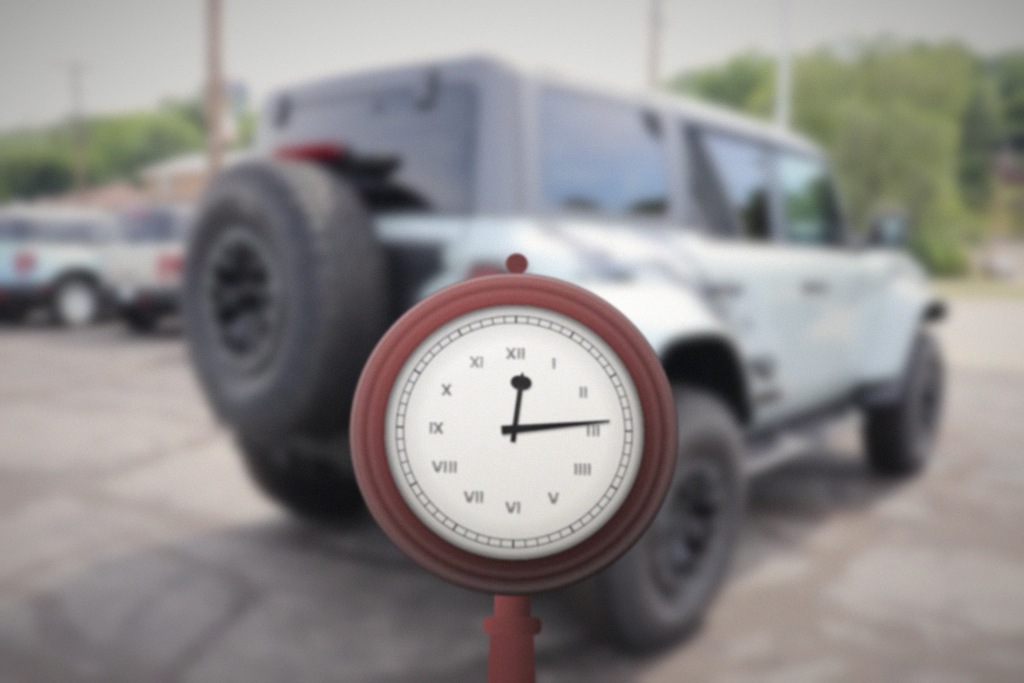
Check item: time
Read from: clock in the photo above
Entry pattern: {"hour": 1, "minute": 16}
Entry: {"hour": 12, "minute": 14}
